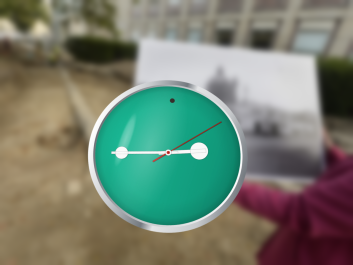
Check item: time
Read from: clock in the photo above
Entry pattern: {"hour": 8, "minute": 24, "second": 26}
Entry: {"hour": 2, "minute": 44, "second": 9}
